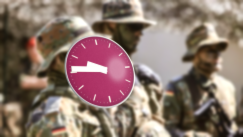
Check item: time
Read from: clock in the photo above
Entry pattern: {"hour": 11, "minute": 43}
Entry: {"hour": 9, "minute": 46}
